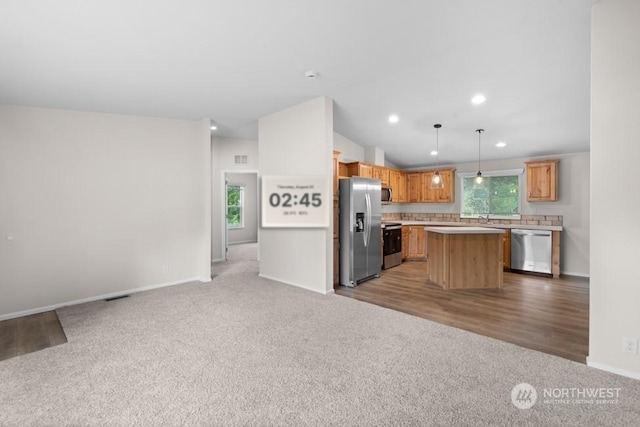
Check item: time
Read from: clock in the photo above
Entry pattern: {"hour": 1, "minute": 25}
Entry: {"hour": 2, "minute": 45}
